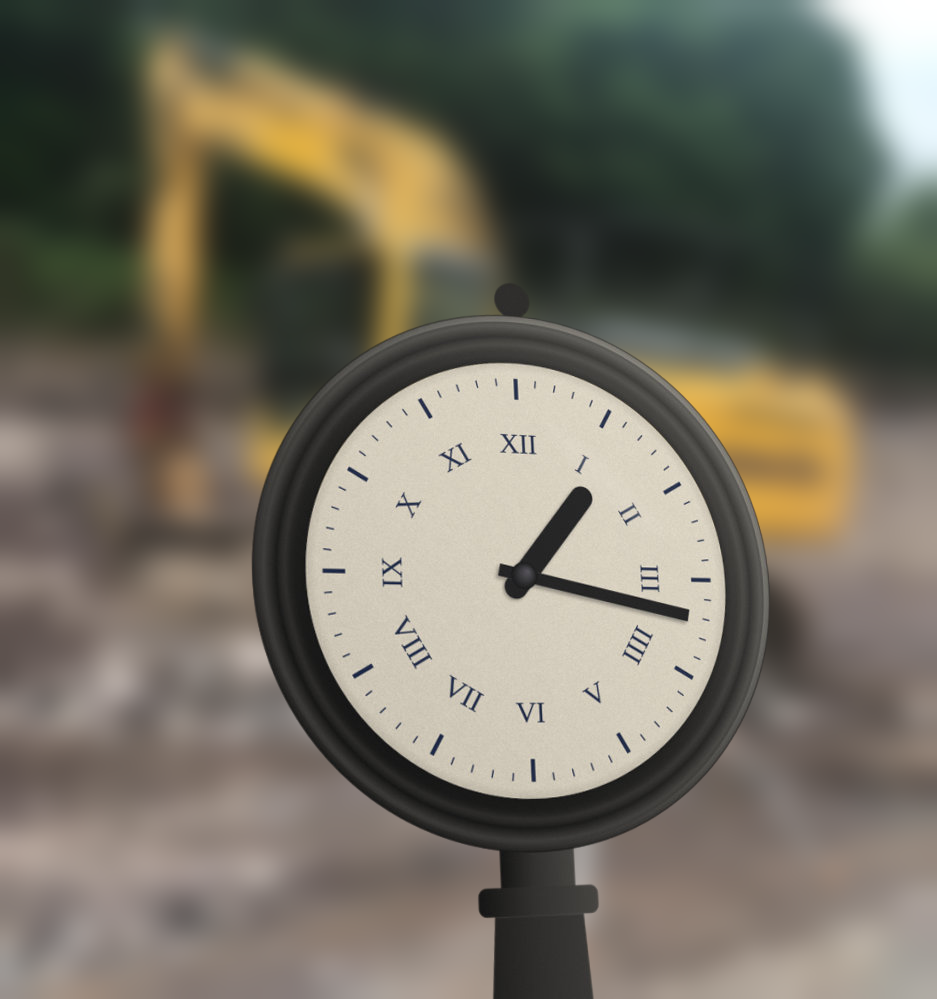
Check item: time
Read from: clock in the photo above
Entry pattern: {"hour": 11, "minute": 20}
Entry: {"hour": 1, "minute": 17}
